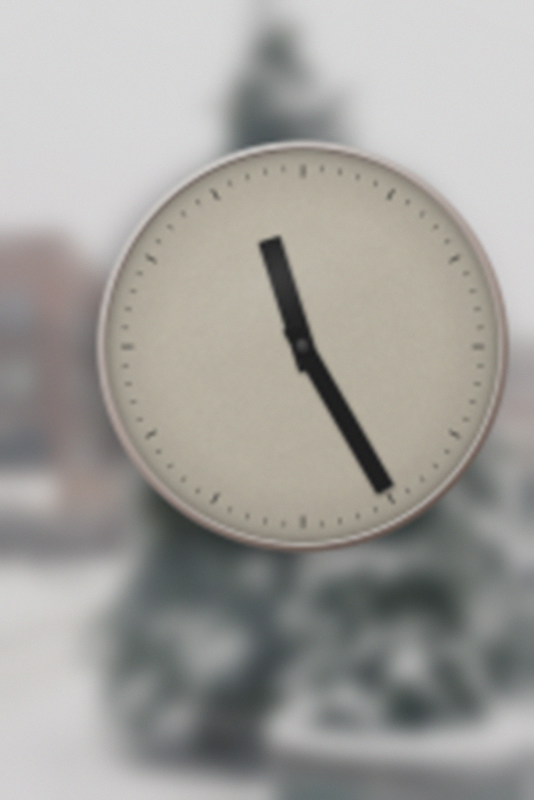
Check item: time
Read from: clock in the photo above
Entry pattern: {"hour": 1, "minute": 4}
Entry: {"hour": 11, "minute": 25}
